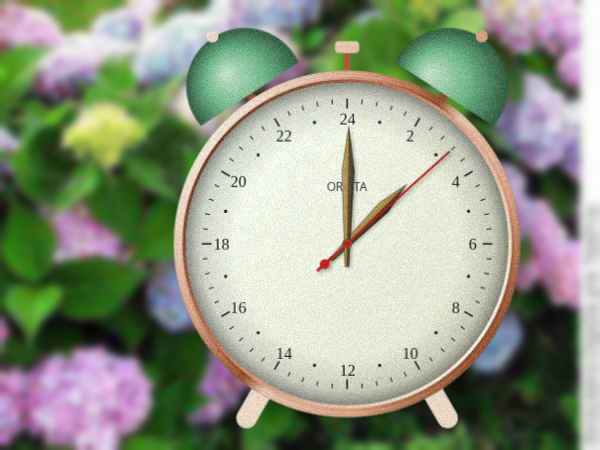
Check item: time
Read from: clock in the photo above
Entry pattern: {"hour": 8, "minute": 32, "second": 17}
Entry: {"hour": 3, "minute": 0, "second": 8}
